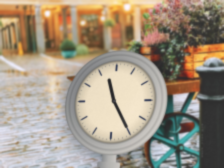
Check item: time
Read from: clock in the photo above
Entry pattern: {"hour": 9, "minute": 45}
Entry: {"hour": 11, "minute": 25}
